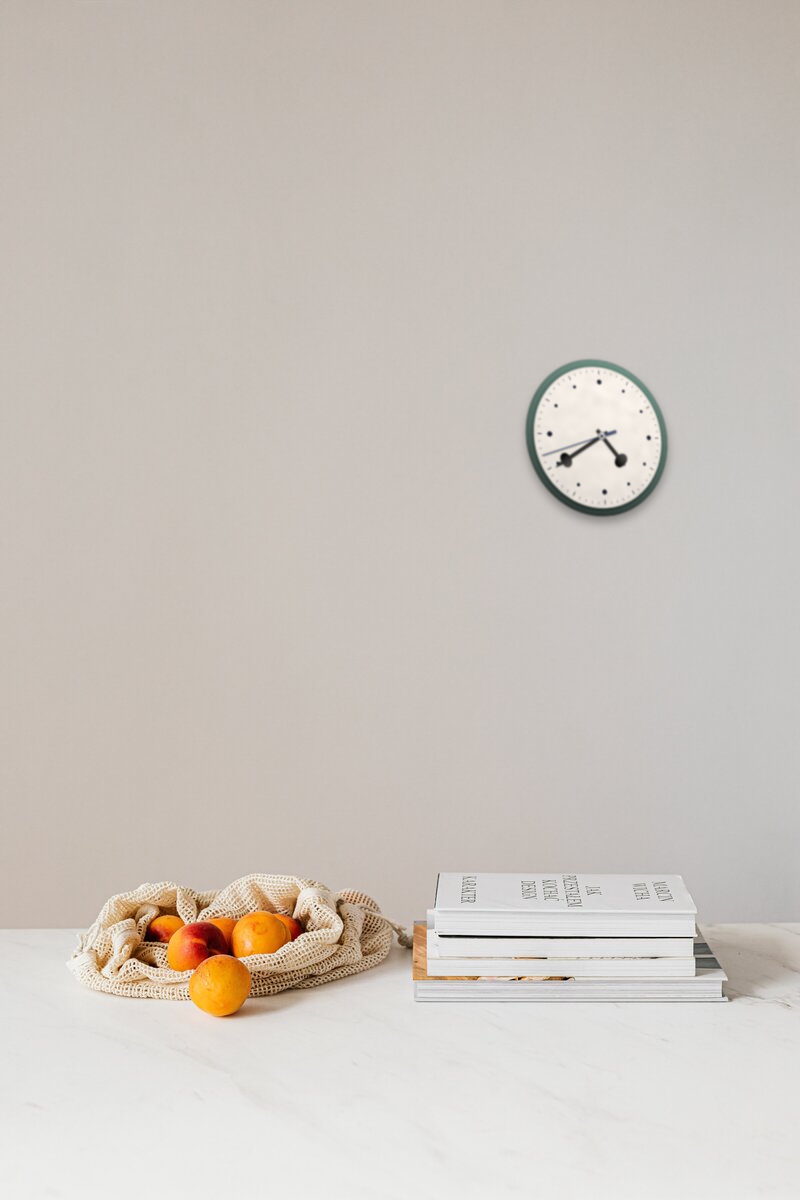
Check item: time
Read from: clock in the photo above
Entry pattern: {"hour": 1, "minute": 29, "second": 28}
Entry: {"hour": 4, "minute": 39, "second": 42}
